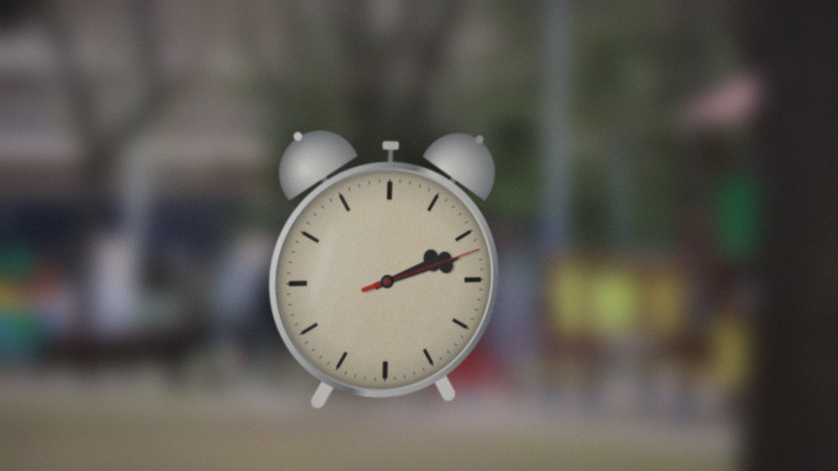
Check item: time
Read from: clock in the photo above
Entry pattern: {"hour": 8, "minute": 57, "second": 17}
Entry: {"hour": 2, "minute": 12, "second": 12}
